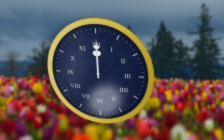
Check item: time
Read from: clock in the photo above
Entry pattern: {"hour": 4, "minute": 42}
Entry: {"hour": 12, "minute": 0}
